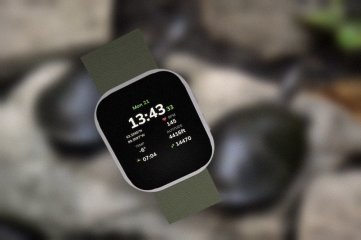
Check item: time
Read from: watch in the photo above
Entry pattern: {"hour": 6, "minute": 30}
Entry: {"hour": 13, "minute": 43}
